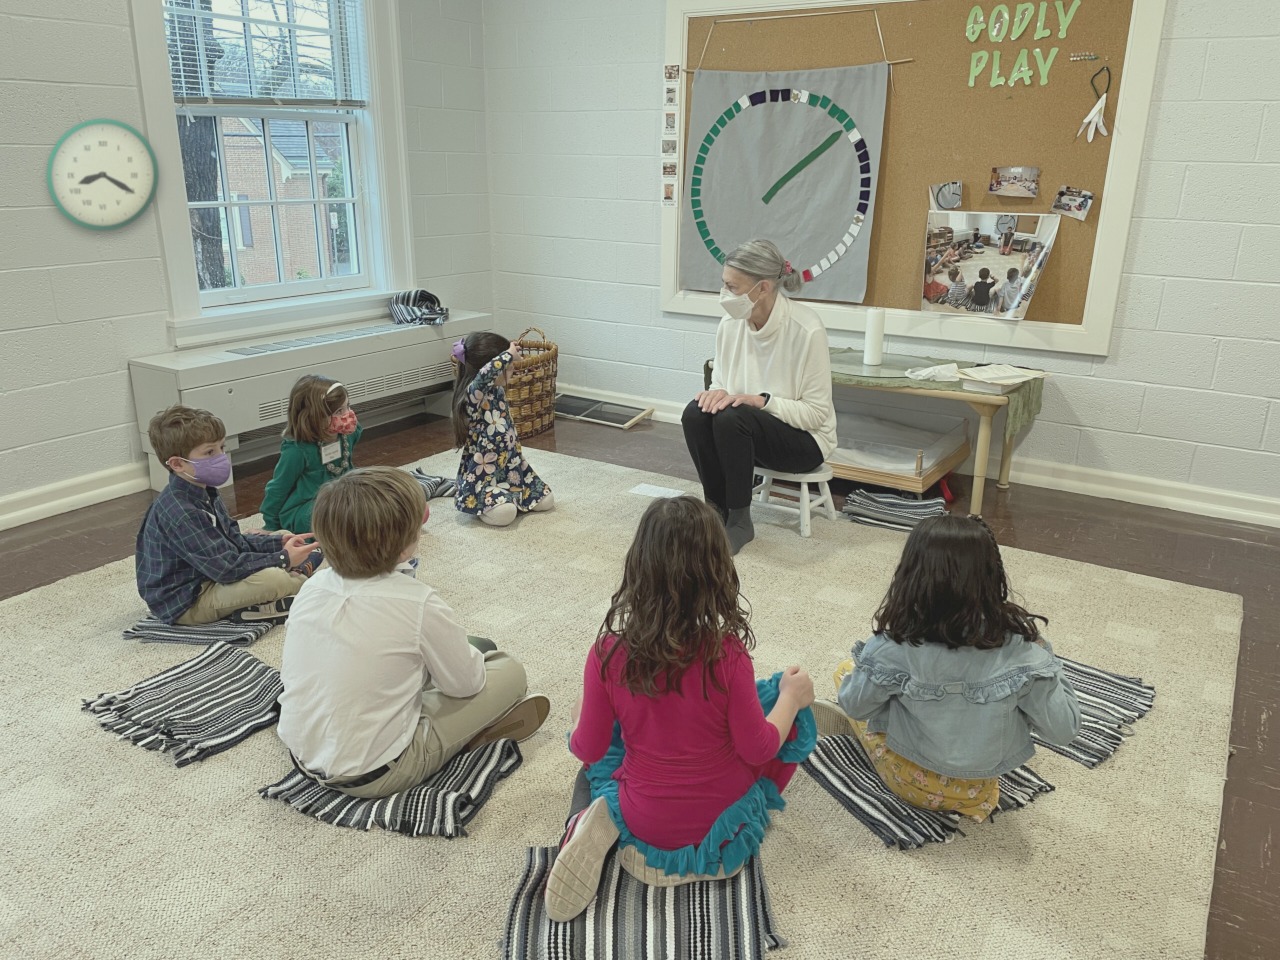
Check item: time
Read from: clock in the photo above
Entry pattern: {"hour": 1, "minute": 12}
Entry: {"hour": 8, "minute": 20}
